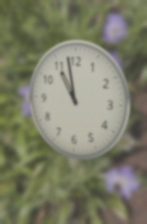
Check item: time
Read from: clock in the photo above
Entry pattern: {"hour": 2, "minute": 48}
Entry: {"hour": 10, "minute": 58}
